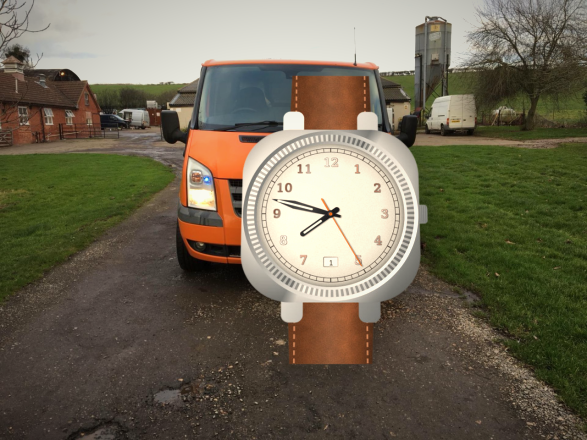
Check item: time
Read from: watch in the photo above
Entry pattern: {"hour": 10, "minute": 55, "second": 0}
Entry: {"hour": 7, "minute": 47, "second": 25}
